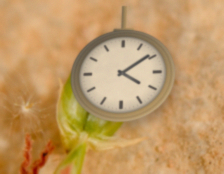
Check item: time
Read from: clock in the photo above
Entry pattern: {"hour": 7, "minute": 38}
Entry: {"hour": 4, "minute": 9}
